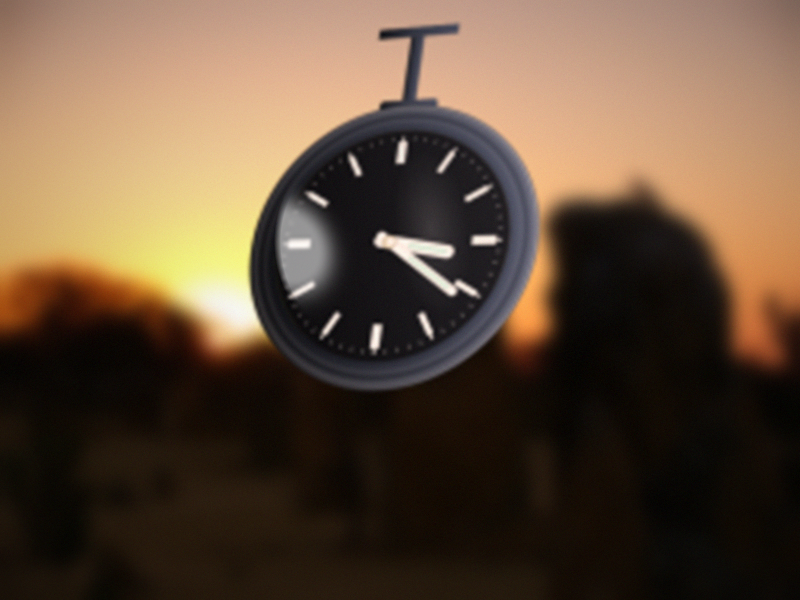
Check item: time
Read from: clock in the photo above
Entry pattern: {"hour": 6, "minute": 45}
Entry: {"hour": 3, "minute": 21}
